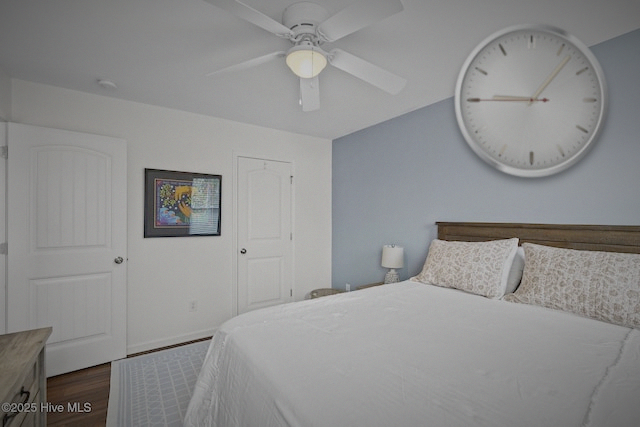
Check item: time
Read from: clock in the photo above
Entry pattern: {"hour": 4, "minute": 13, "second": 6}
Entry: {"hour": 9, "minute": 6, "second": 45}
